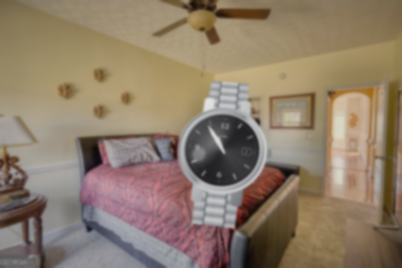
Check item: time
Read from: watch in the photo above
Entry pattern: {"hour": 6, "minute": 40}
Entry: {"hour": 10, "minute": 54}
